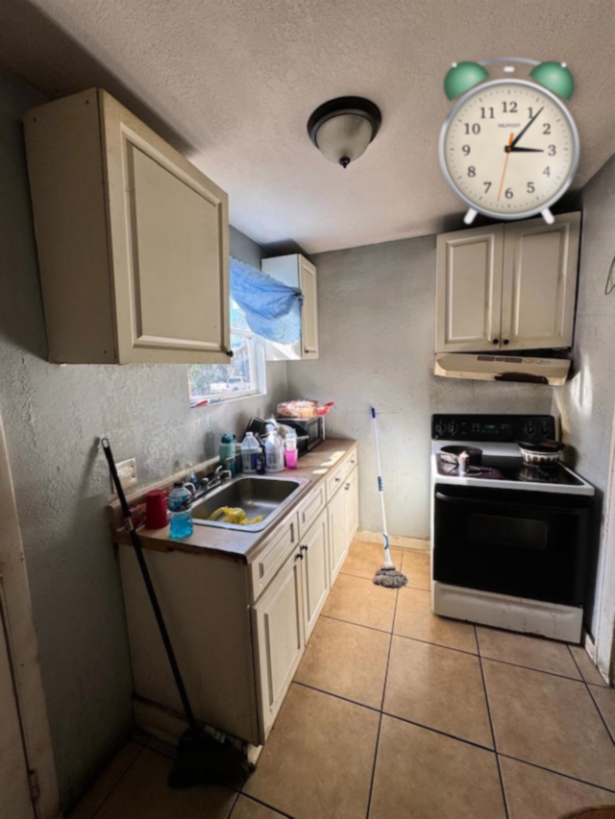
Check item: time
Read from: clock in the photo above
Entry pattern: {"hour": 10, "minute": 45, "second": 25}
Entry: {"hour": 3, "minute": 6, "second": 32}
